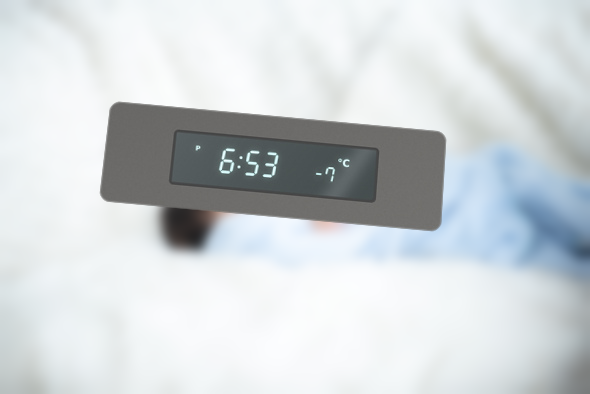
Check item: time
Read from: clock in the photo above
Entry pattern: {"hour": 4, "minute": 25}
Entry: {"hour": 6, "minute": 53}
